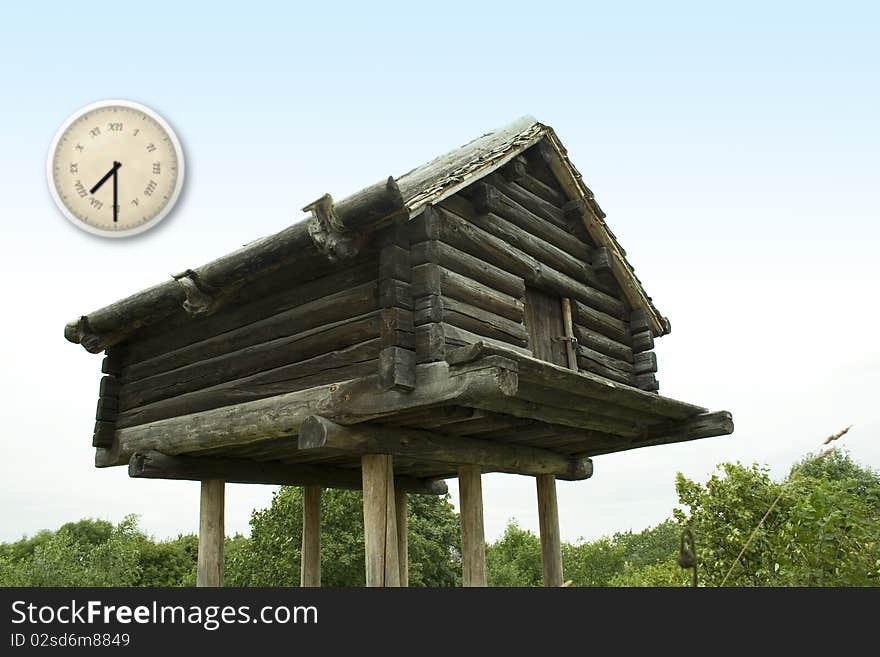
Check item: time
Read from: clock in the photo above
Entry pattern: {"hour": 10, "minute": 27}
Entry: {"hour": 7, "minute": 30}
